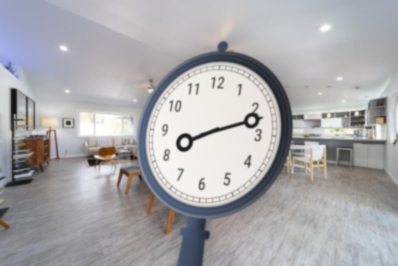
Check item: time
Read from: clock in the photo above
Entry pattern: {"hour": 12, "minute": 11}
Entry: {"hour": 8, "minute": 12}
